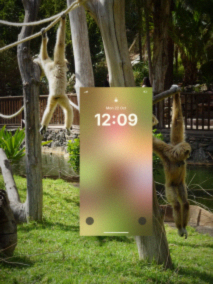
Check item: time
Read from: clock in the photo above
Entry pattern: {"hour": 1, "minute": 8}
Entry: {"hour": 12, "minute": 9}
